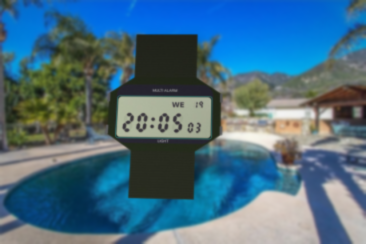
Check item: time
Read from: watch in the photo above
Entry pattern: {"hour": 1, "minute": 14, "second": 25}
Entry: {"hour": 20, "minute": 5, "second": 3}
